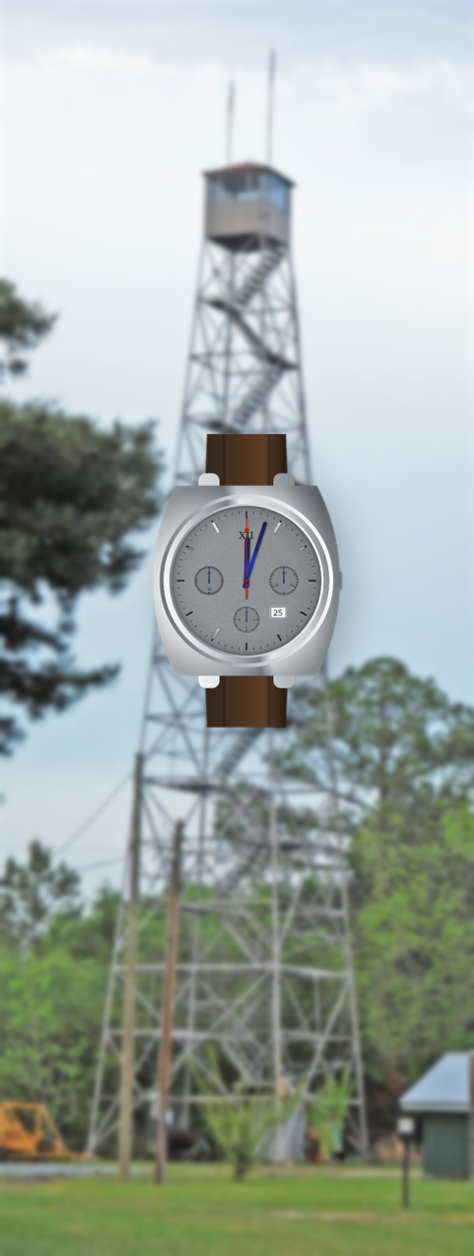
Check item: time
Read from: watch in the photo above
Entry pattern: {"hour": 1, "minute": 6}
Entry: {"hour": 12, "minute": 3}
